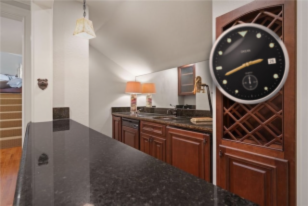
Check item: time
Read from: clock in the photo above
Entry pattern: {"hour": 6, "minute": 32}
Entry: {"hour": 2, "minute": 42}
